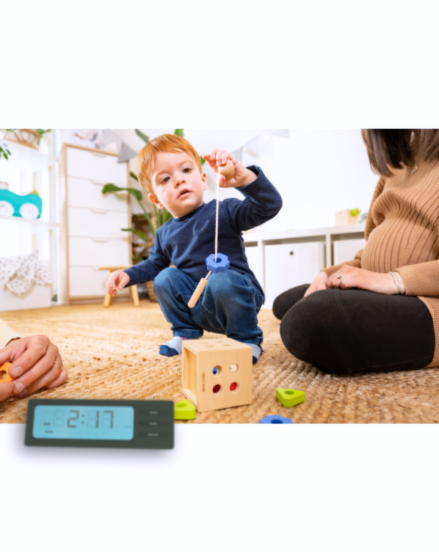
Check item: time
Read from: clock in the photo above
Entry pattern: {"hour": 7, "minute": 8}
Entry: {"hour": 2, "minute": 17}
